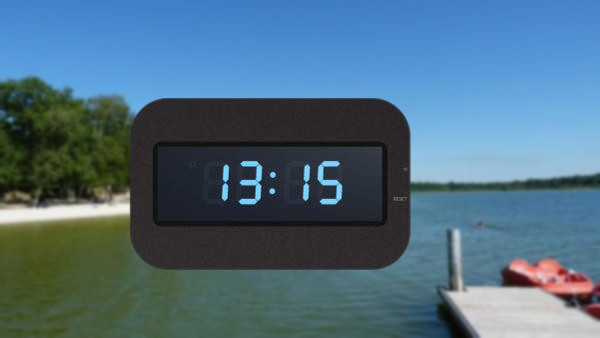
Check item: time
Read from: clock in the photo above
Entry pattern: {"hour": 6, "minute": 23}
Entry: {"hour": 13, "minute": 15}
